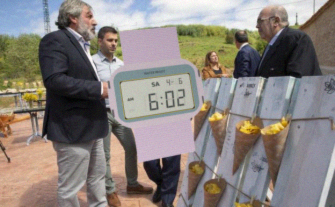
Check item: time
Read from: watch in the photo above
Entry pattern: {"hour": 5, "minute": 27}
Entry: {"hour": 6, "minute": 2}
